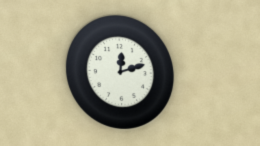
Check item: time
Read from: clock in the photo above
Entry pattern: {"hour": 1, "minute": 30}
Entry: {"hour": 12, "minute": 12}
